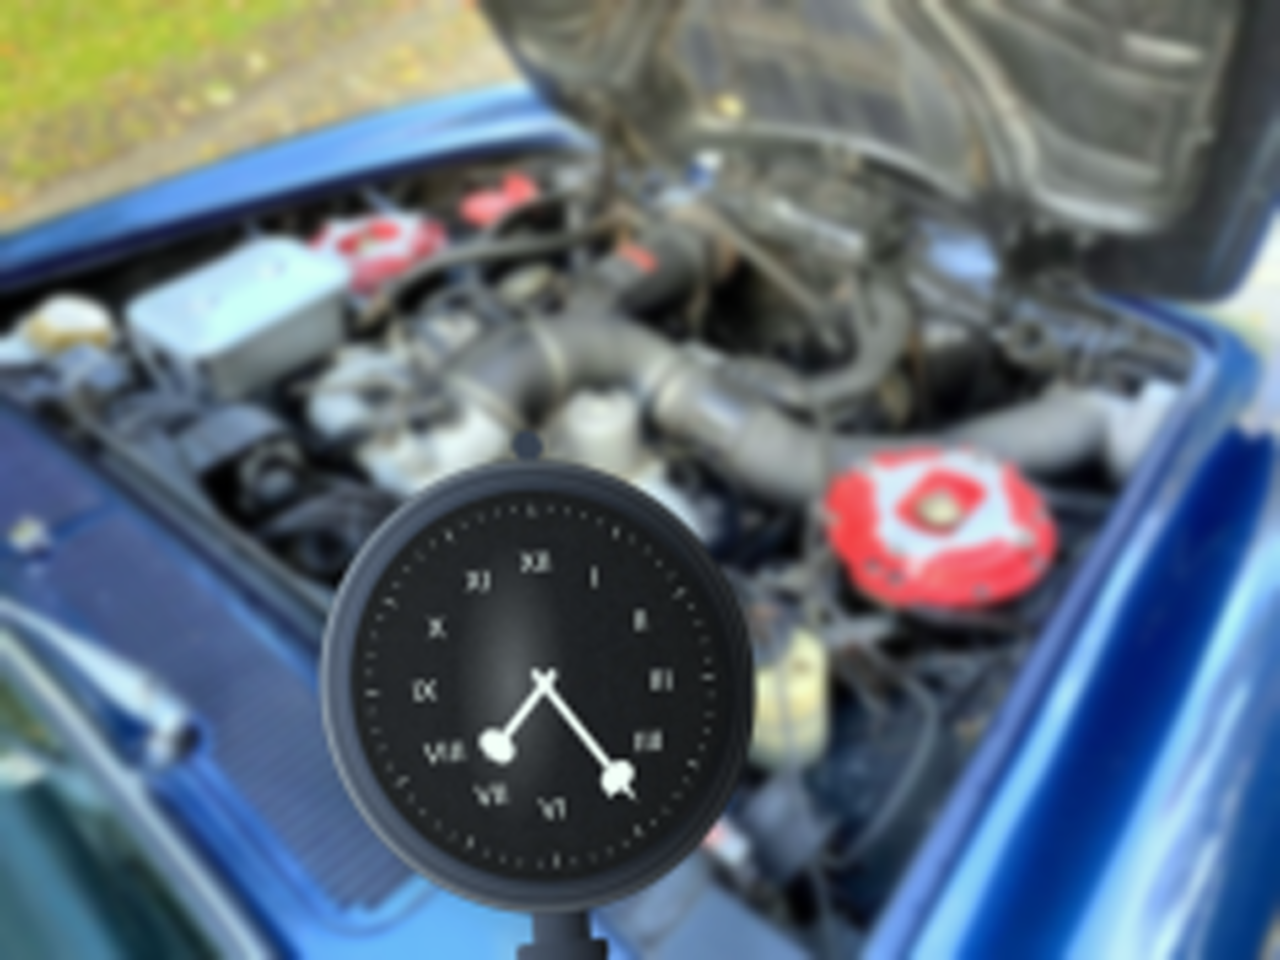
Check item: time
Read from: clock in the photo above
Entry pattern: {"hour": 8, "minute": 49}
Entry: {"hour": 7, "minute": 24}
